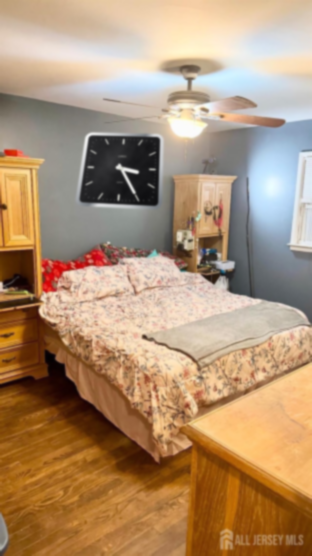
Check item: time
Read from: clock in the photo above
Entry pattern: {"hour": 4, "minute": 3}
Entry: {"hour": 3, "minute": 25}
